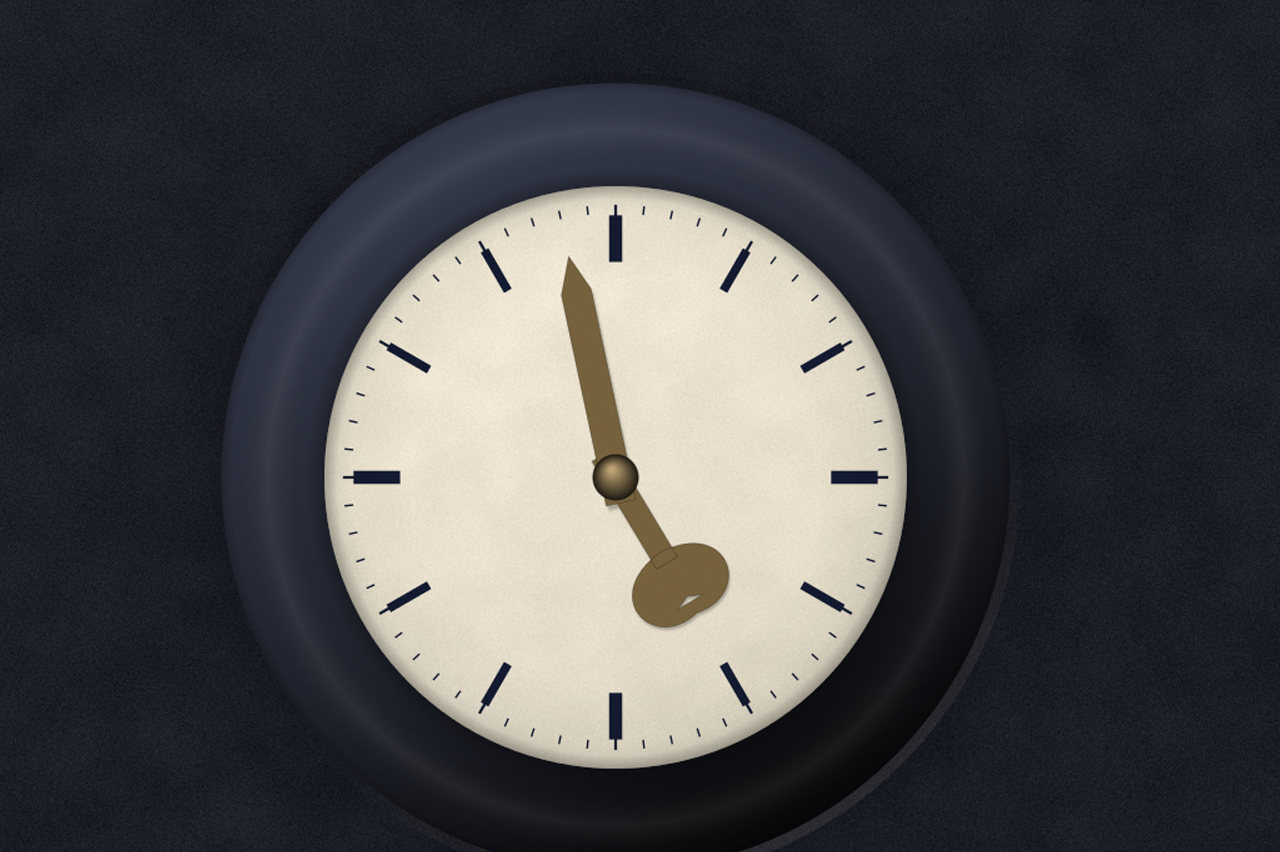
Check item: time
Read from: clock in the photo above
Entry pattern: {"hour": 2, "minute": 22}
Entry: {"hour": 4, "minute": 58}
